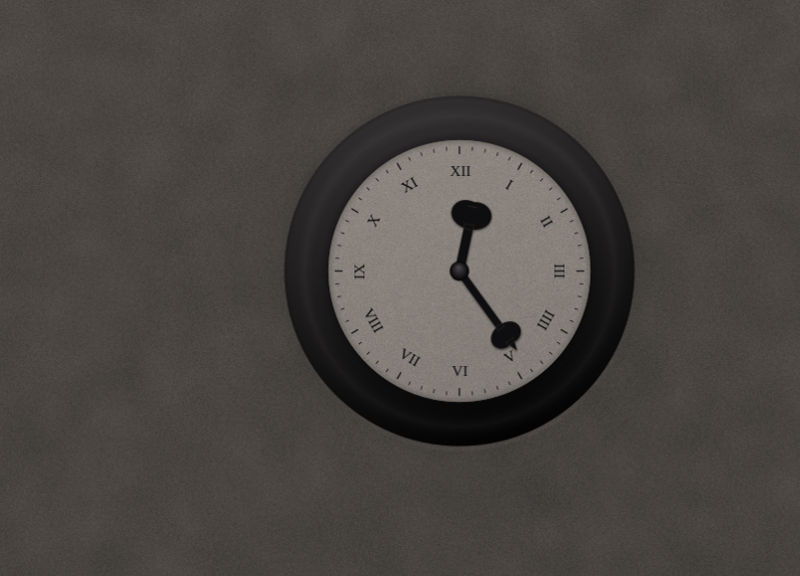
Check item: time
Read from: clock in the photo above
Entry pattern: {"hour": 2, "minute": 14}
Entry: {"hour": 12, "minute": 24}
